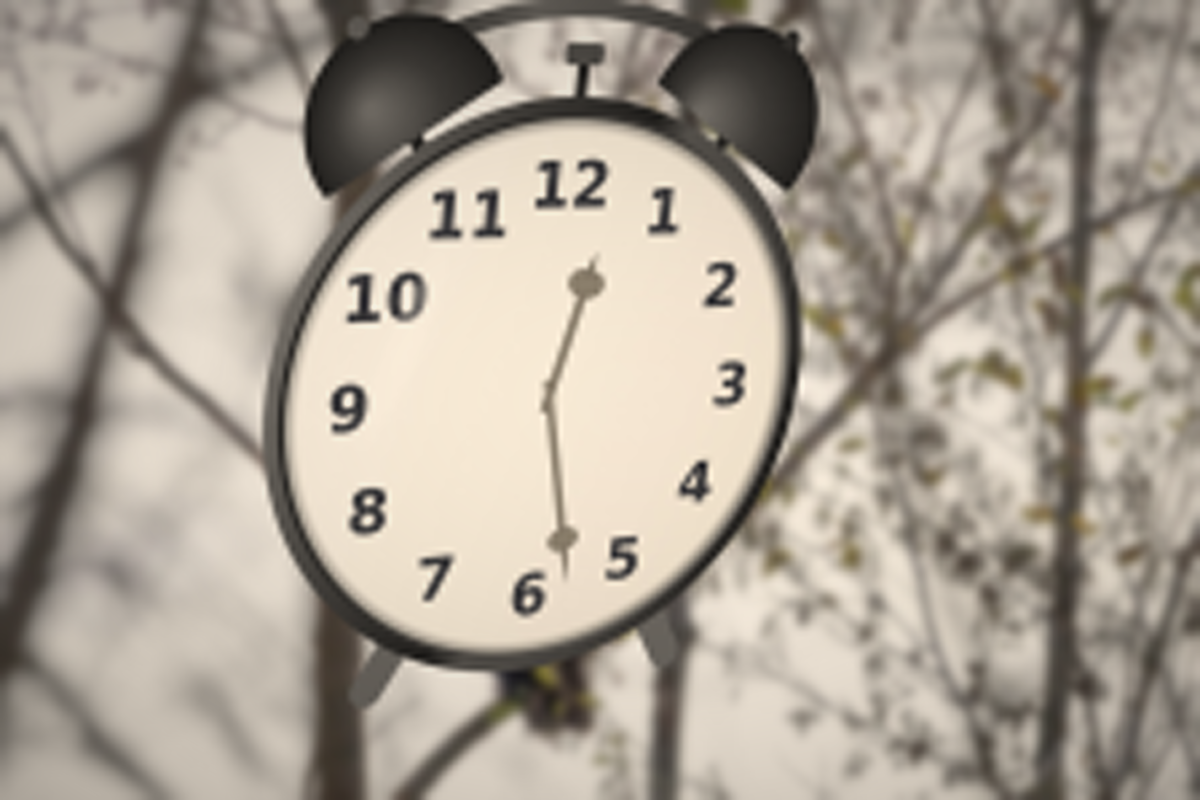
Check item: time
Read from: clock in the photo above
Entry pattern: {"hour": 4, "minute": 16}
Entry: {"hour": 12, "minute": 28}
